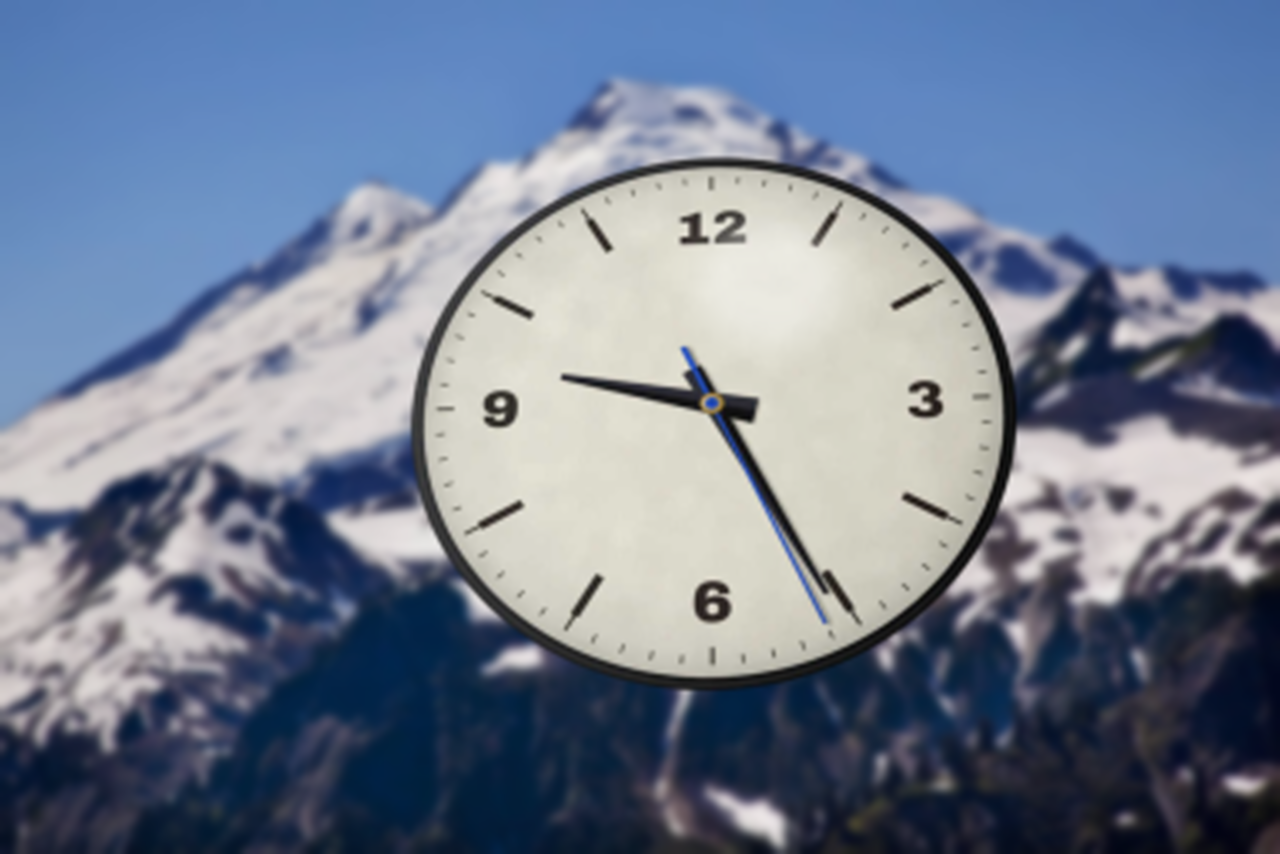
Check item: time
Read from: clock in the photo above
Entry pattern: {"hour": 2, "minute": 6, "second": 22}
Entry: {"hour": 9, "minute": 25, "second": 26}
